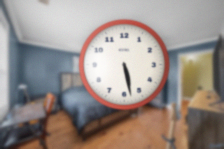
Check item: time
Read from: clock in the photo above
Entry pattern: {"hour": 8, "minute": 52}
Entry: {"hour": 5, "minute": 28}
